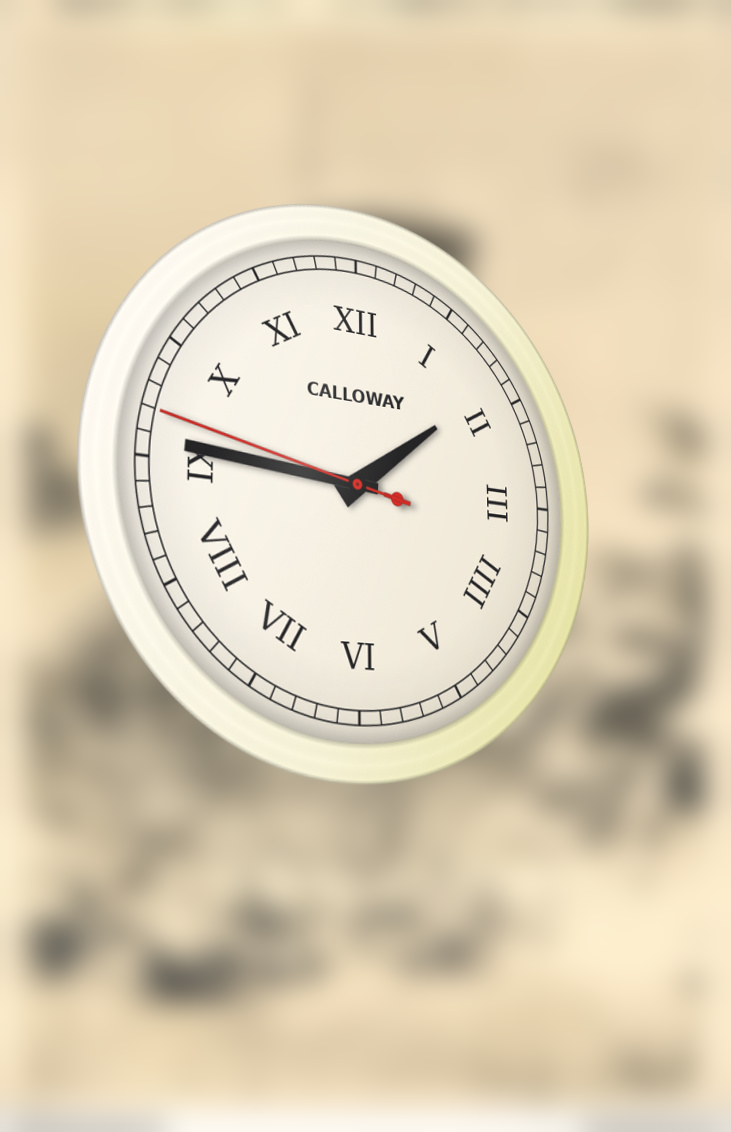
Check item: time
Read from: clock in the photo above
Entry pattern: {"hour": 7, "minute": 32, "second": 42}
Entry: {"hour": 1, "minute": 45, "second": 47}
